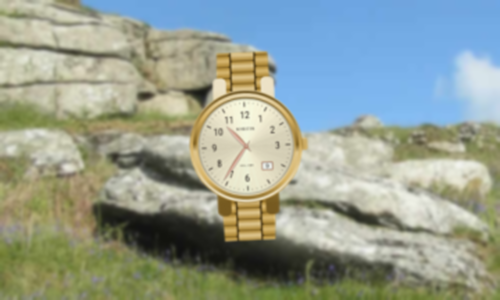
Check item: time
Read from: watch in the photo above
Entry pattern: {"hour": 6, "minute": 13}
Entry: {"hour": 10, "minute": 36}
